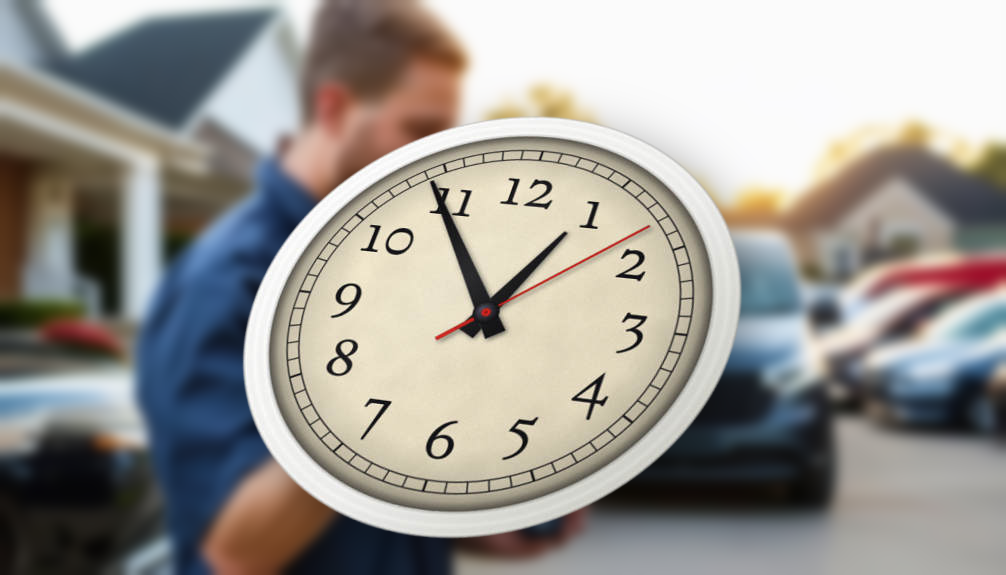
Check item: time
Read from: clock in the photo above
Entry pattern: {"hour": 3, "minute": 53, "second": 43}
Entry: {"hour": 12, "minute": 54, "second": 8}
